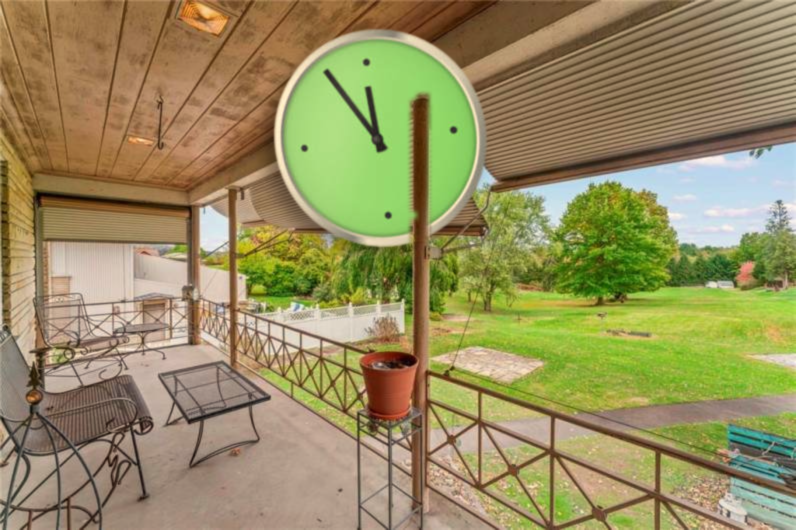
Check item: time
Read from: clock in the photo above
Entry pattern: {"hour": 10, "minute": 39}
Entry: {"hour": 11, "minute": 55}
